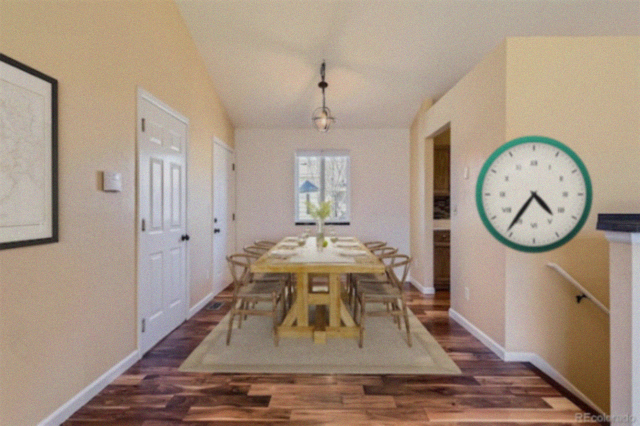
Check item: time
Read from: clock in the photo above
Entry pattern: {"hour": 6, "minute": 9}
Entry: {"hour": 4, "minute": 36}
